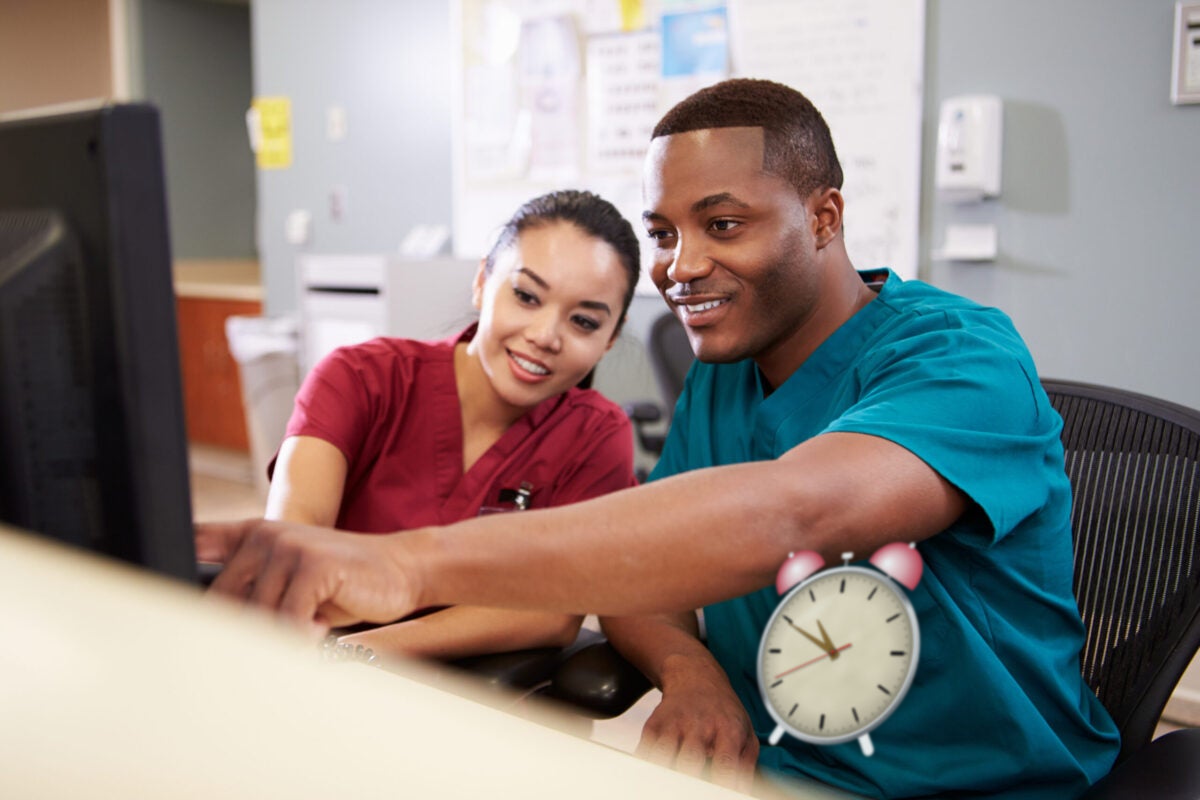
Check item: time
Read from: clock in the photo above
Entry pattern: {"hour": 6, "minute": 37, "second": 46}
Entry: {"hour": 10, "minute": 49, "second": 41}
